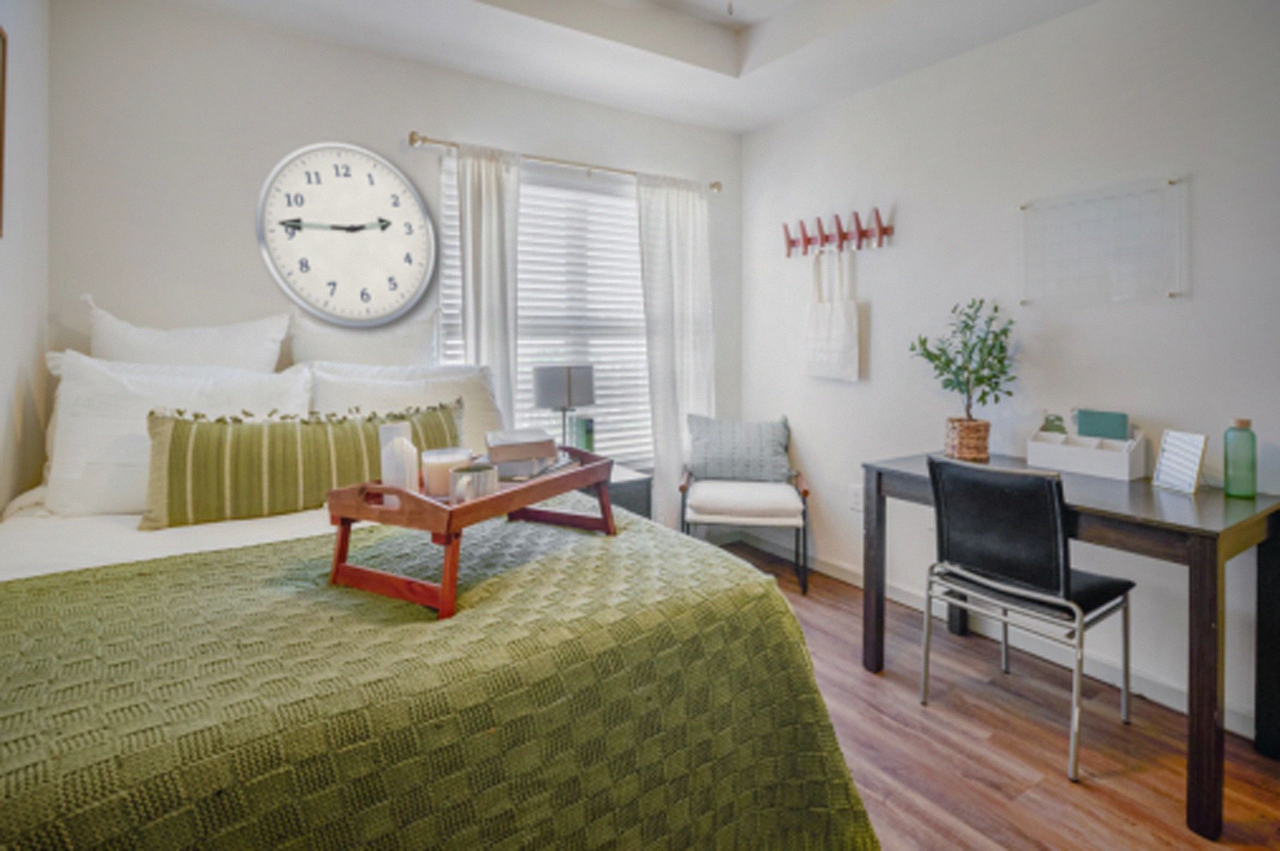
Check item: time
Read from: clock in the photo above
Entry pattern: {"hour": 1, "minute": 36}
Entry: {"hour": 2, "minute": 46}
